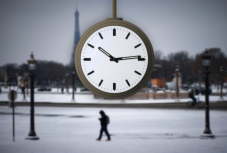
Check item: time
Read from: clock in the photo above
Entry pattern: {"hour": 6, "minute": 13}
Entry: {"hour": 10, "minute": 14}
